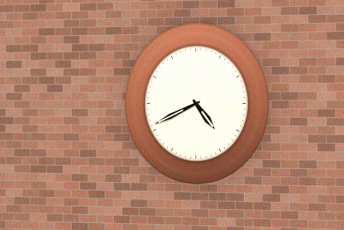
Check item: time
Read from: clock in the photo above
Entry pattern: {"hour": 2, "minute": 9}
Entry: {"hour": 4, "minute": 41}
